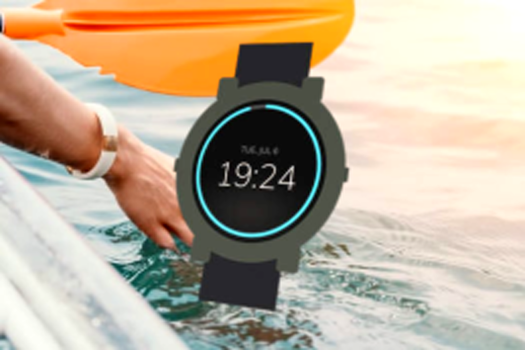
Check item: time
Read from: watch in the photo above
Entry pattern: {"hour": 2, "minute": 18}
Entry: {"hour": 19, "minute": 24}
